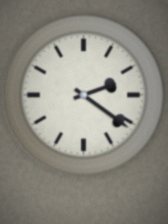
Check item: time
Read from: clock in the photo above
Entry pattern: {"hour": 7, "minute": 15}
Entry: {"hour": 2, "minute": 21}
